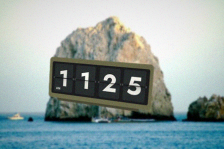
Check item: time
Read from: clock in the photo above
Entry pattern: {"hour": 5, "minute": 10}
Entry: {"hour": 11, "minute": 25}
